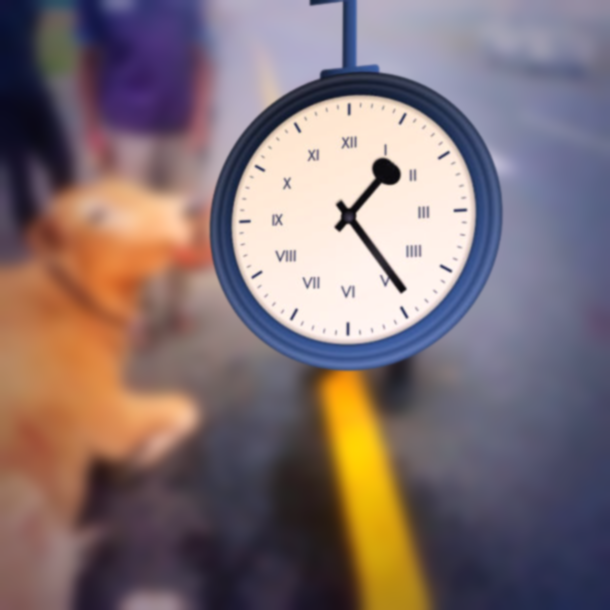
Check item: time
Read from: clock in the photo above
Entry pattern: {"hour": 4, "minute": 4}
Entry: {"hour": 1, "minute": 24}
